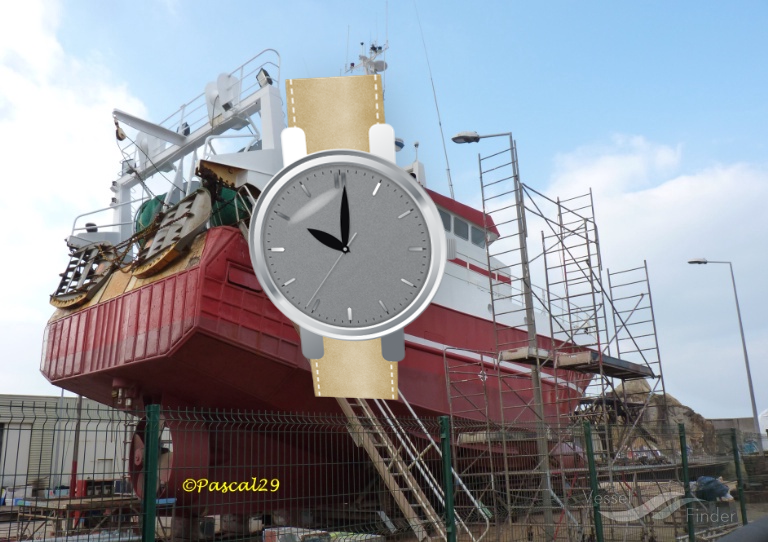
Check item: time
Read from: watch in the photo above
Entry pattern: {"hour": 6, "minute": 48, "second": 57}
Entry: {"hour": 10, "minute": 0, "second": 36}
